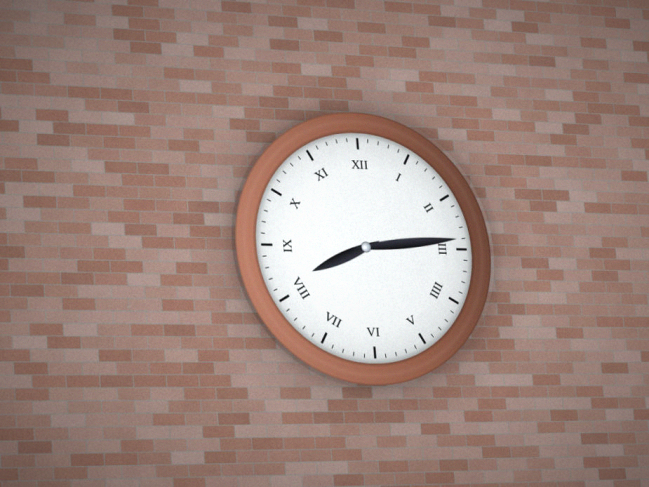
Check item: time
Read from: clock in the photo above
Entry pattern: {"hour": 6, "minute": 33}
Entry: {"hour": 8, "minute": 14}
